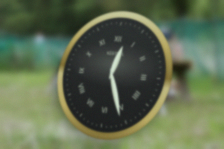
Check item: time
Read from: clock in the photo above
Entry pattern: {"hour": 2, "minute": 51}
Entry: {"hour": 12, "minute": 26}
